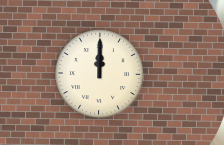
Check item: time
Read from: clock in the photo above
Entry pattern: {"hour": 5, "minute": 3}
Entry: {"hour": 12, "minute": 0}
